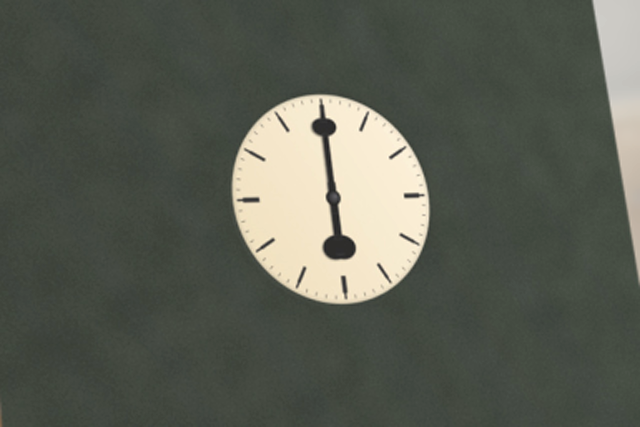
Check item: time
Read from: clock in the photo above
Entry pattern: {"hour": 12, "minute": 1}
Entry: {"hour": 6, "minute": 0}
